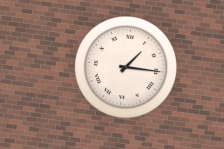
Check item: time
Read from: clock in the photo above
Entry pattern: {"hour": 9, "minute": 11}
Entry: {"hour": 1, "minute": 15}
